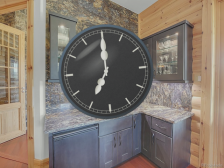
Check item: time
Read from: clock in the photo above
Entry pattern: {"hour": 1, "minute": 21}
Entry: {"hour": 7, "minute": 0}
